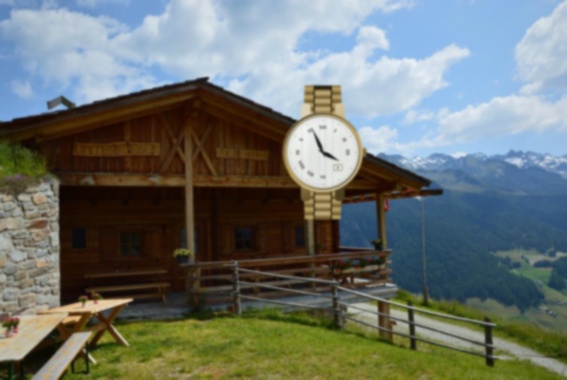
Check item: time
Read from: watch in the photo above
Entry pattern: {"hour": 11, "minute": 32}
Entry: {"hour": 3, "minute": 56}
